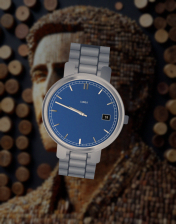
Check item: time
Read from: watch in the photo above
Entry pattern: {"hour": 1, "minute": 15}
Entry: {"hour": 9, "minute": 48}
